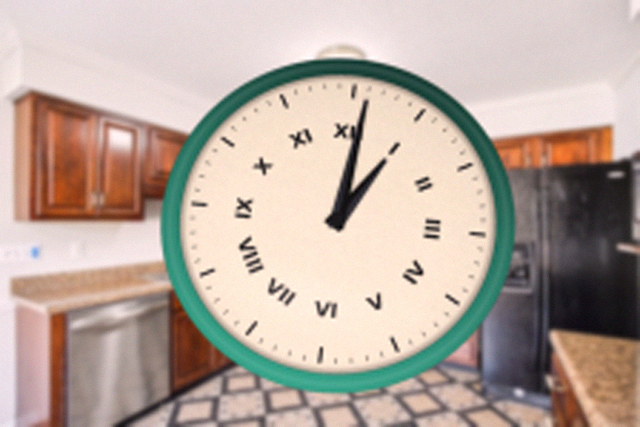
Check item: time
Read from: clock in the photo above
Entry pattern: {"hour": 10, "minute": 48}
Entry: {"hour": 1, "minute": 1}
